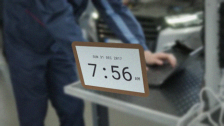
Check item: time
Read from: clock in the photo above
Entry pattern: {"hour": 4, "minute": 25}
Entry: {"hour": 7, "minute": 56}
